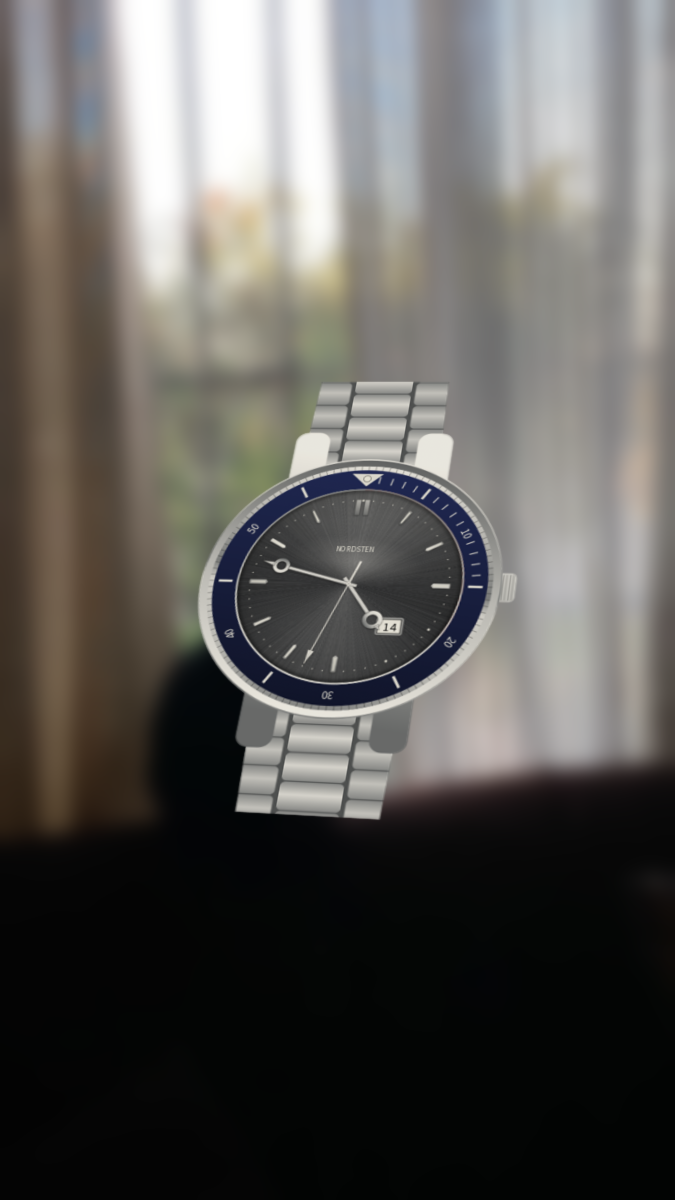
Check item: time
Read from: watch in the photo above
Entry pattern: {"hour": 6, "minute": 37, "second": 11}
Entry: {"hour": 4, "minute": 47, "second": 33}
